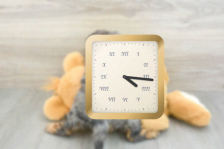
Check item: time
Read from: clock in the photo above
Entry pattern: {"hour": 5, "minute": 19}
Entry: {"hour": 4, "minute": 16}
